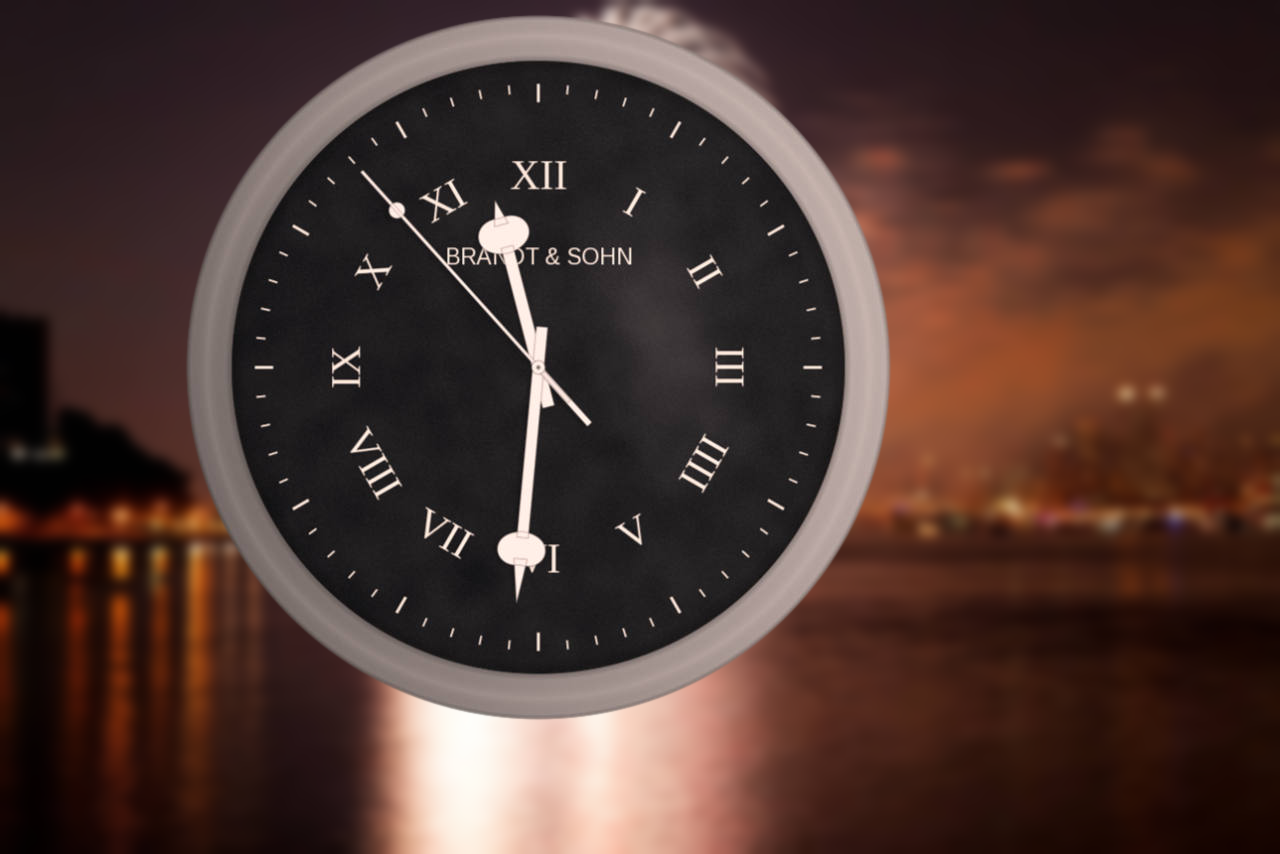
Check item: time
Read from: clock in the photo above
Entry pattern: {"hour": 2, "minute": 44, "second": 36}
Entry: {"hour": 11, "minute": 30, "second": 53}
